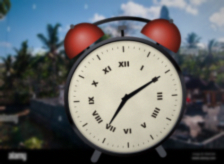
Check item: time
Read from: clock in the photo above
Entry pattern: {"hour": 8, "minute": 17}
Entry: {"hour": 7, "minute": 10}
